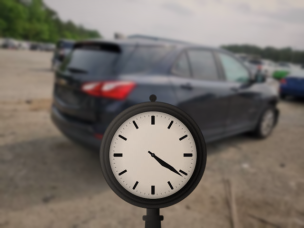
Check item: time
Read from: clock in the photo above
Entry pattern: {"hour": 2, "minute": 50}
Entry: {"hour": 4, "minute": 21}
